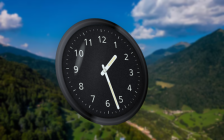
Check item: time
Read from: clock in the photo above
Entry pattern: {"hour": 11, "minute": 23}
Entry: {"hour": 1, "minute": 27}
